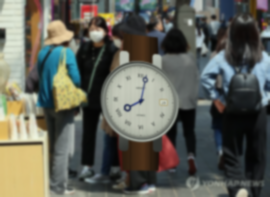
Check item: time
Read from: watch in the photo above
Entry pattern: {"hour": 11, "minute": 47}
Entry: {"hour": 8, "minute": 2}
